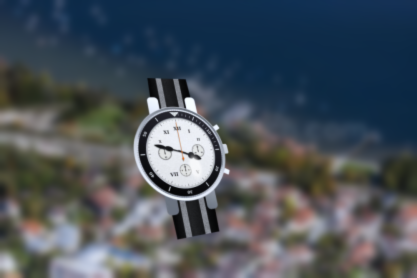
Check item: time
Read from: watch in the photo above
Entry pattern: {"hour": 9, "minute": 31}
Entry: {"hour": 3, "minute": 48}
